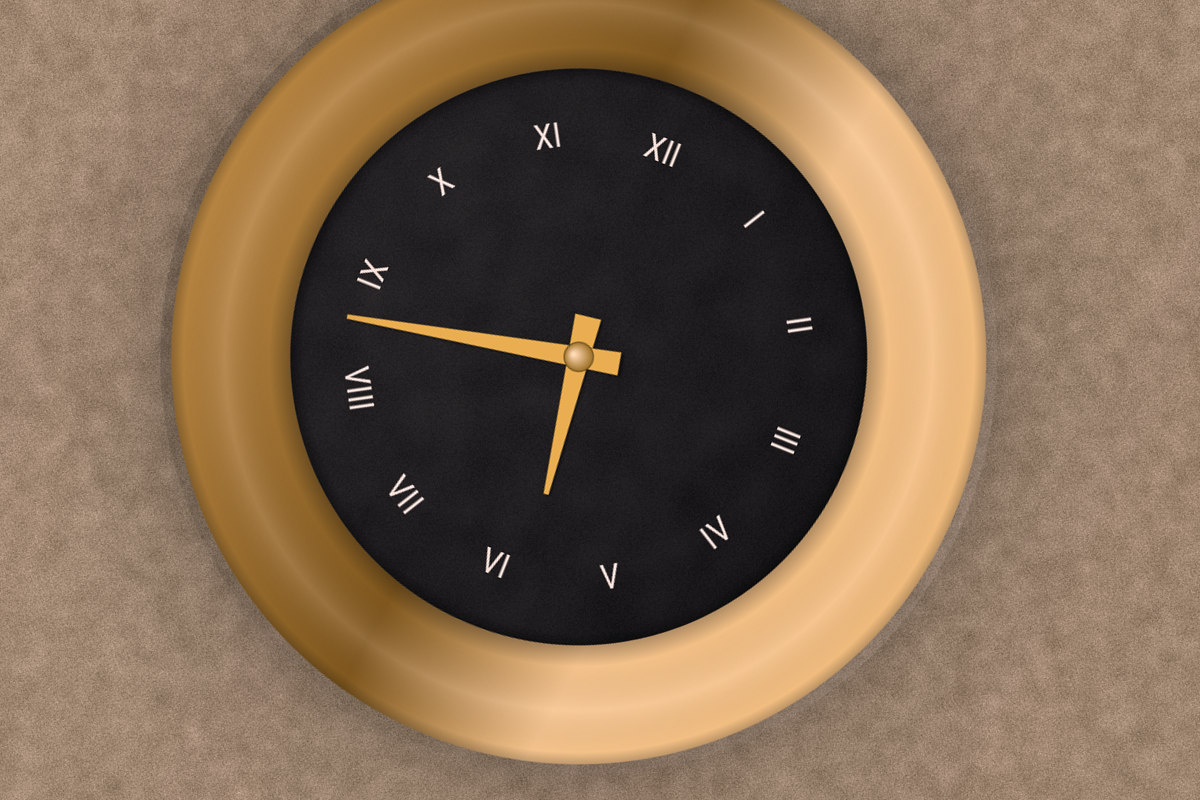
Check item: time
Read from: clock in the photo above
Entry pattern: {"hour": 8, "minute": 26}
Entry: {"hour": 5, "minute": 43}
